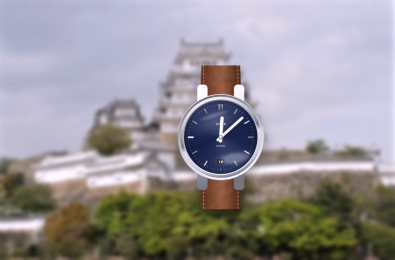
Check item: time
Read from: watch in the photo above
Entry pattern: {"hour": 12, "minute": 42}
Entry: {"hour": 12, "minute": 8}
